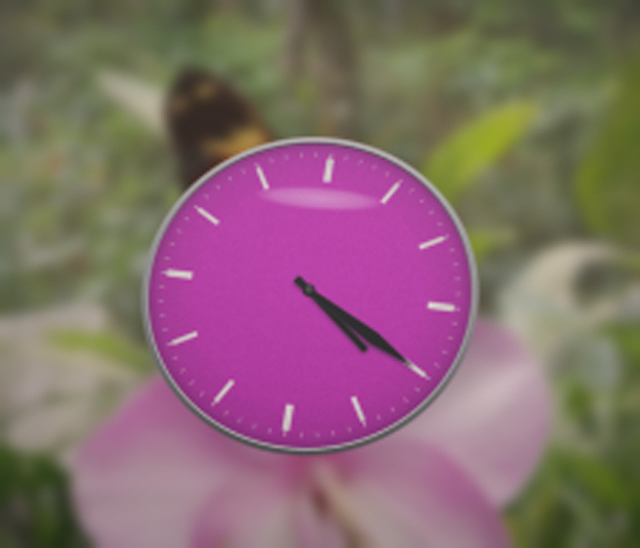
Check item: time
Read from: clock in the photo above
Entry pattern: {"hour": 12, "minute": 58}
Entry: {"hour": 4, "minute": 20}
